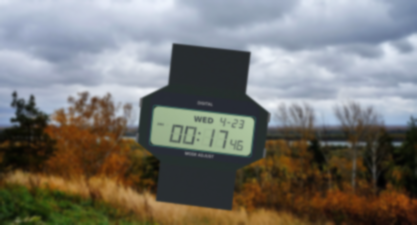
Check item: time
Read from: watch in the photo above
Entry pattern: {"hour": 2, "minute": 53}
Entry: {"hour": 0, "minute": 17}
